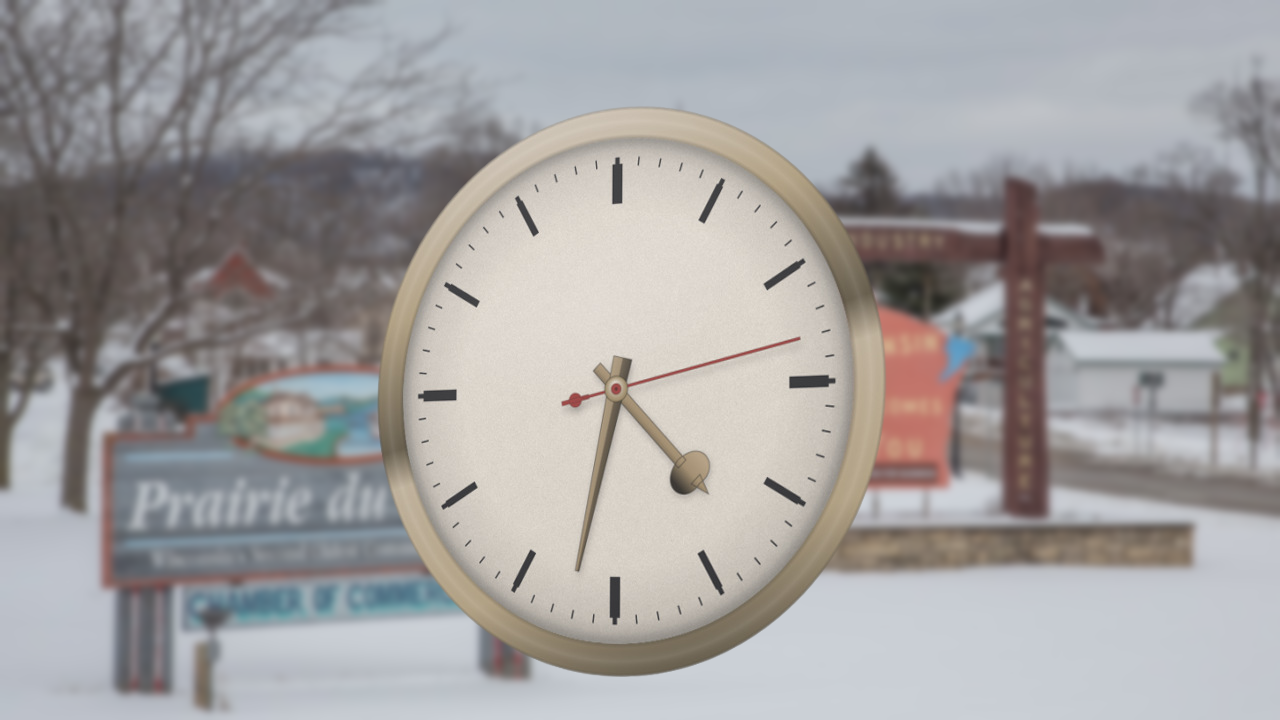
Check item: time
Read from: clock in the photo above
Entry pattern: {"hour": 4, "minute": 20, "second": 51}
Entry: {"hour": 4, "minute": 32, "second": 13}
